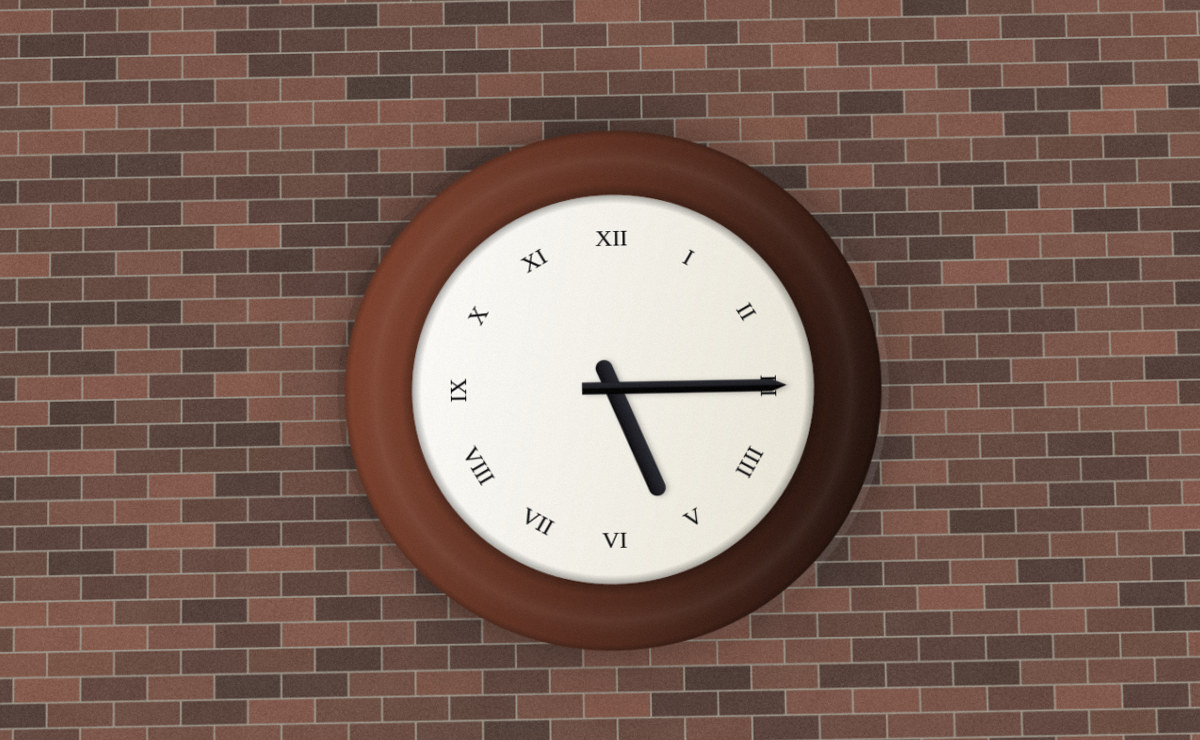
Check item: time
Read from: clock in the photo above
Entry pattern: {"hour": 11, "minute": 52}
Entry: {"hour": 5, "minute": 15}
